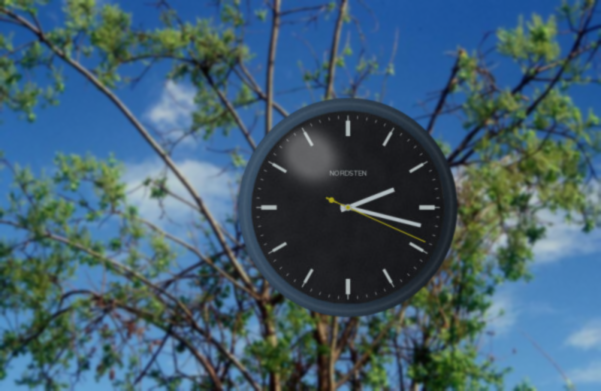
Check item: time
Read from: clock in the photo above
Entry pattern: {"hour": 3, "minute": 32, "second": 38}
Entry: {"hour": 2, "minute": 17, "second": 19}
